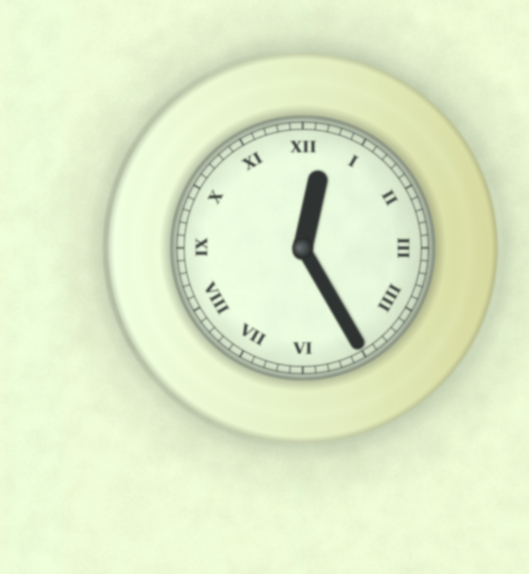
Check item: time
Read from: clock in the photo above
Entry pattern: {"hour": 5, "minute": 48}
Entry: {"hour": 12, "minute": 25}
